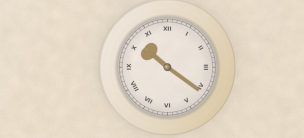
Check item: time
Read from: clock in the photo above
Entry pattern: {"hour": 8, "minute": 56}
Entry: {"hour": 10, "minute": 21}
